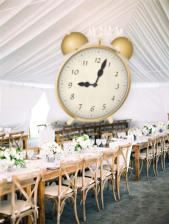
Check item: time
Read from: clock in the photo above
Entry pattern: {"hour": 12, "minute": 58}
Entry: {"hour": 9, "minute": 3}
